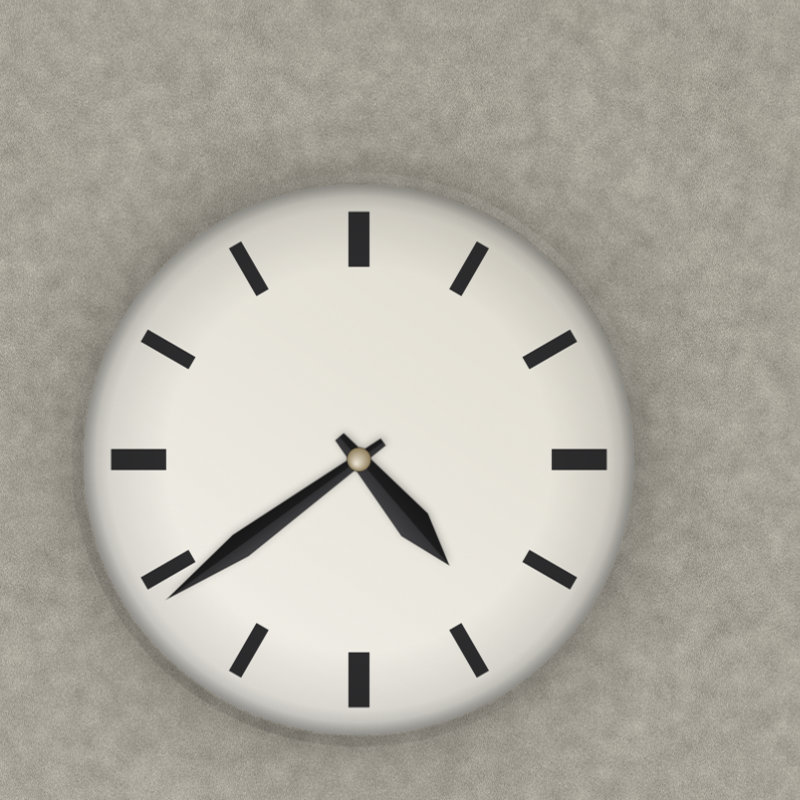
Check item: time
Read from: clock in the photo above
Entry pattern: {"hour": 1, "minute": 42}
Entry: {"hour": 4, "minute": 39}
